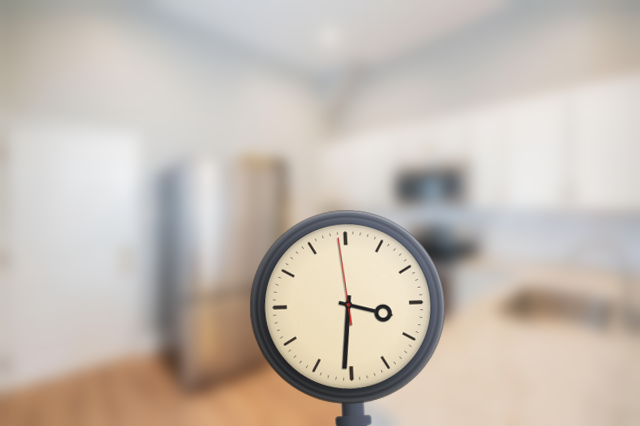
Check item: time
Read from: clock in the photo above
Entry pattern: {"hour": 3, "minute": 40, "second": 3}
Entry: {"hour": 3, "minute": 30, "second": 59}
